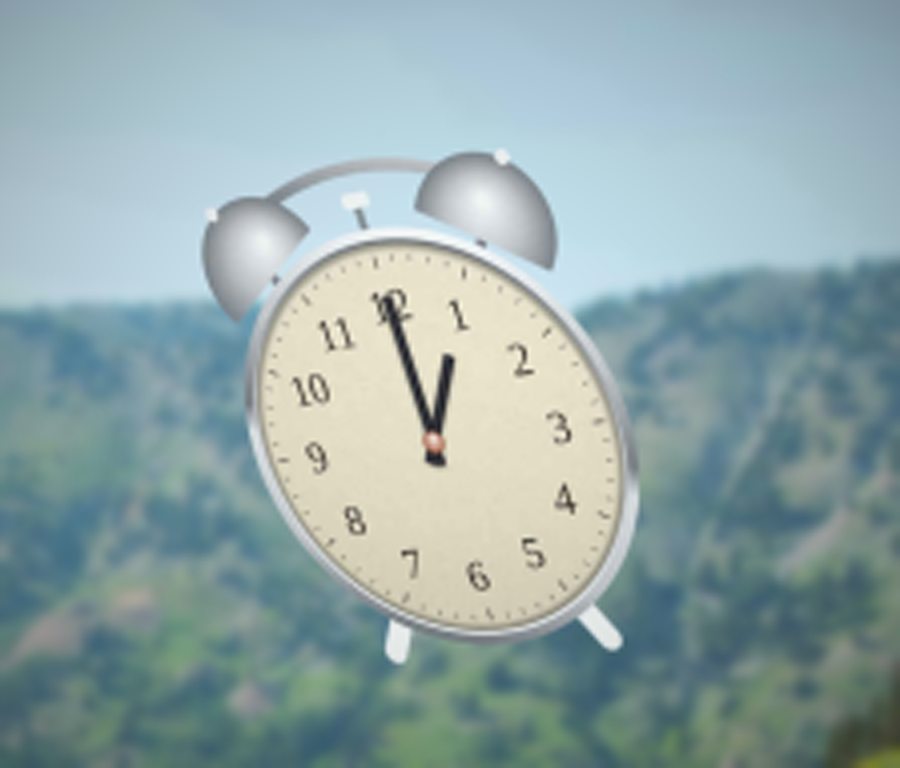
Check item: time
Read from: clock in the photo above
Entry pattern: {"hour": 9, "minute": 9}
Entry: {"hour": 1, "minute": 0}
